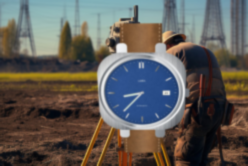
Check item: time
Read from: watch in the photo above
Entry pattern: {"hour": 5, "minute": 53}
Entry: {"hour": 8, "minute": 37}
